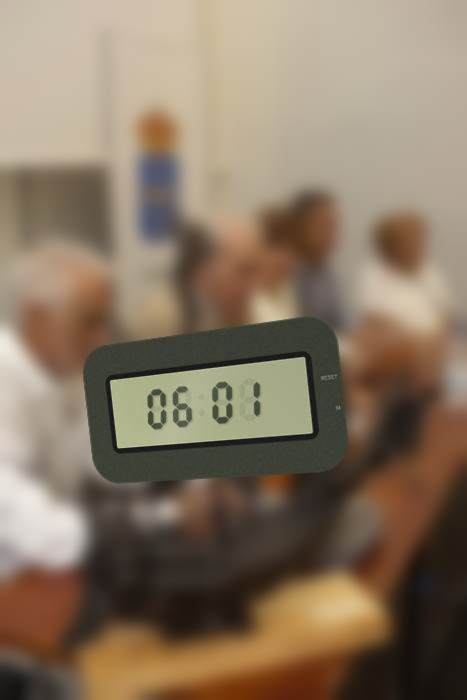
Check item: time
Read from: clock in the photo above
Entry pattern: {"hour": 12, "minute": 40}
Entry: {"hour": 6, "minute": 1}
